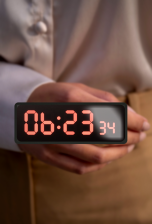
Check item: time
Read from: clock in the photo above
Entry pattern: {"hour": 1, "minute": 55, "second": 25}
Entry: {"hour": 6, "minute": 23, "second": 34}
